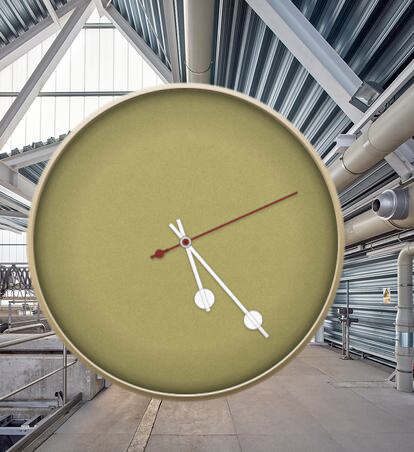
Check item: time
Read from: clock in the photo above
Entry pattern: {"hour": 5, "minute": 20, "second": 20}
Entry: {"hour": 5, "minute": 23, "second": 11}
